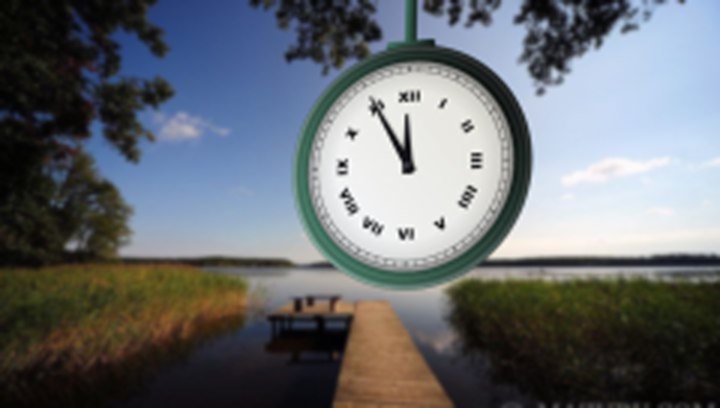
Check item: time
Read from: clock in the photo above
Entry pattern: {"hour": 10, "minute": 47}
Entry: {"hour": 11, "minute": 55}
